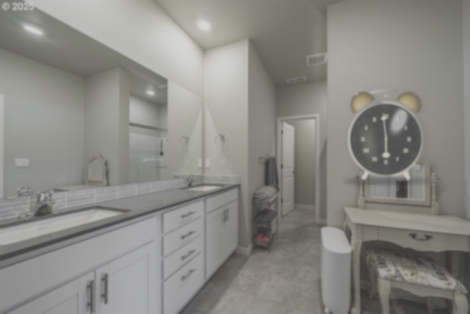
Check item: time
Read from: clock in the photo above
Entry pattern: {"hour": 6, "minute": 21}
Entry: {"hour": 5, "minute": 59}
